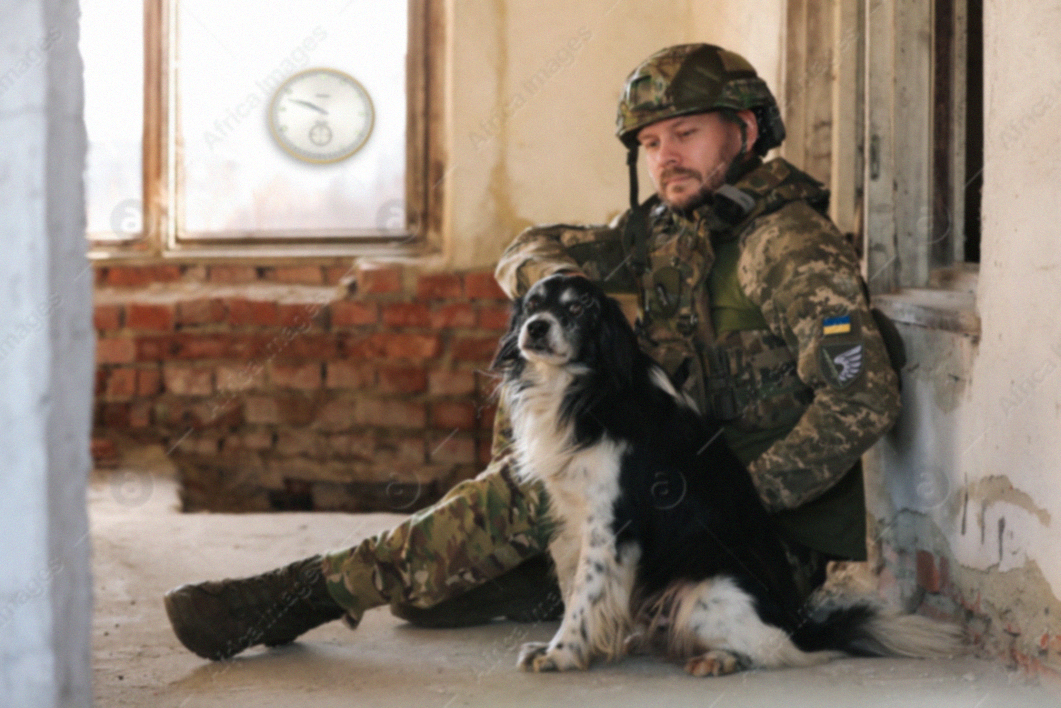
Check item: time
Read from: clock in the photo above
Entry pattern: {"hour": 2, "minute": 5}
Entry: {"hour": 9, "minute": 48}
